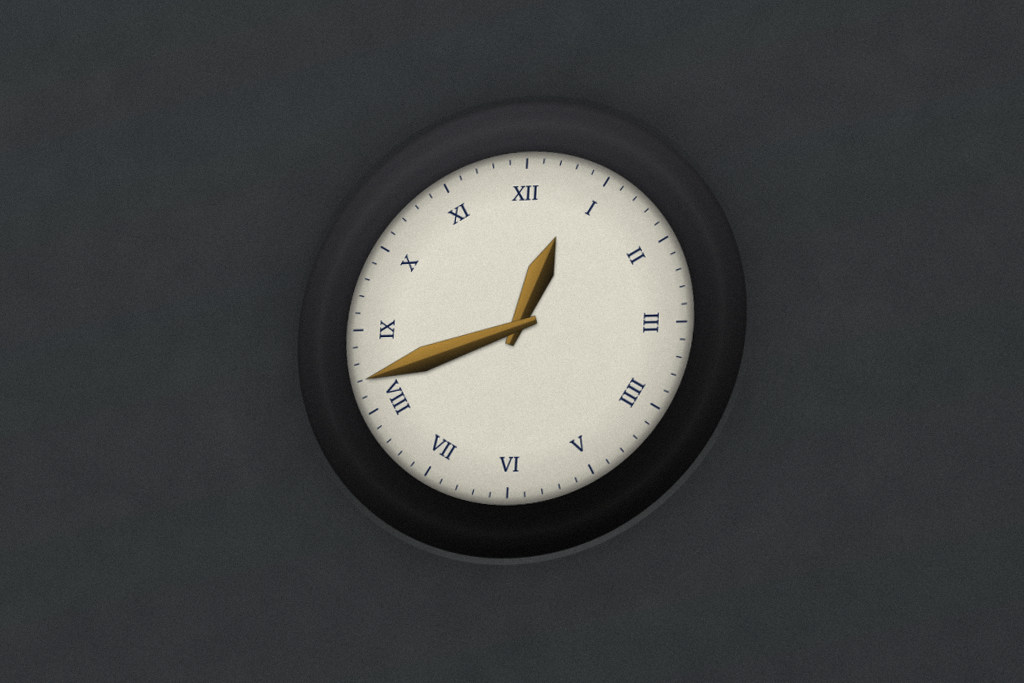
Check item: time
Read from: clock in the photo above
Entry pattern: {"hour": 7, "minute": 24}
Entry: {"hour": 12, "minute": 42}
